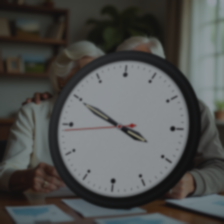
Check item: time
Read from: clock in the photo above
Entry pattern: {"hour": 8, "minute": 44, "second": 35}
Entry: {"hour": 3, "minute": 49, "second": 44}
